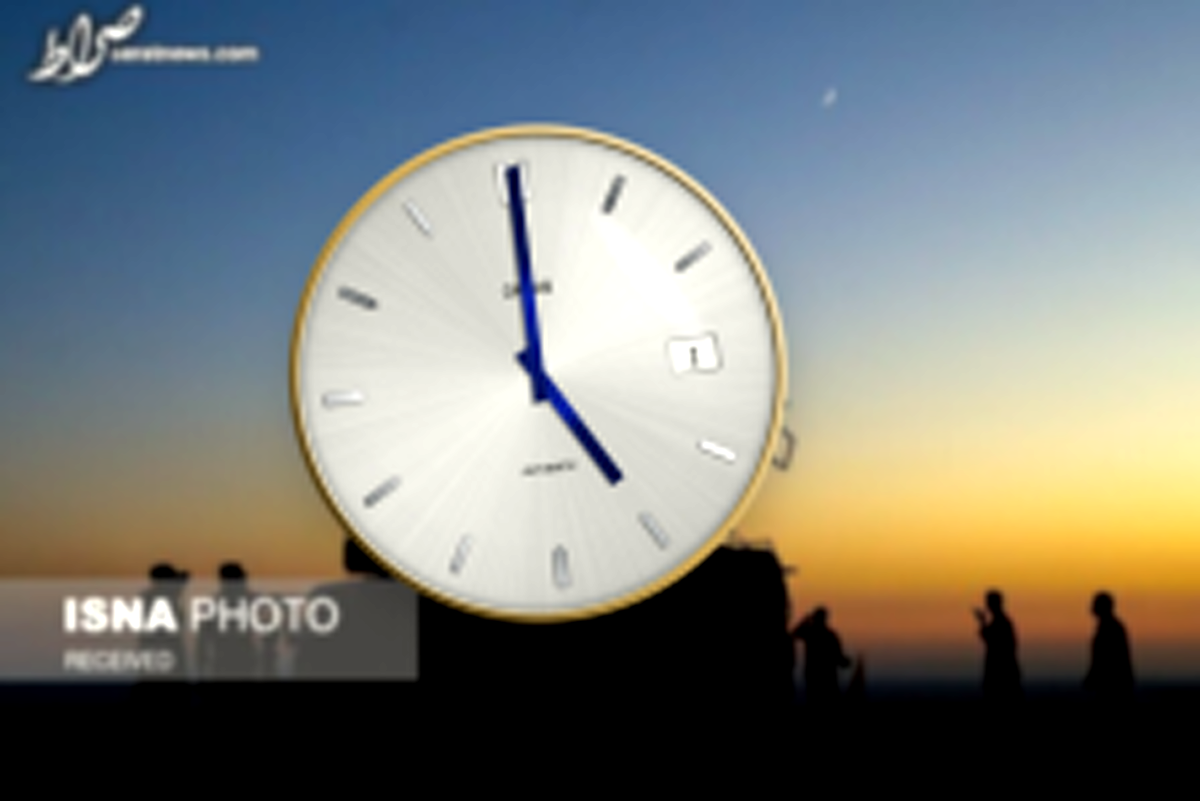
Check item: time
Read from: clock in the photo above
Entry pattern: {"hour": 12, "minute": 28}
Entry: {"hour": 5, "minute": 0}
